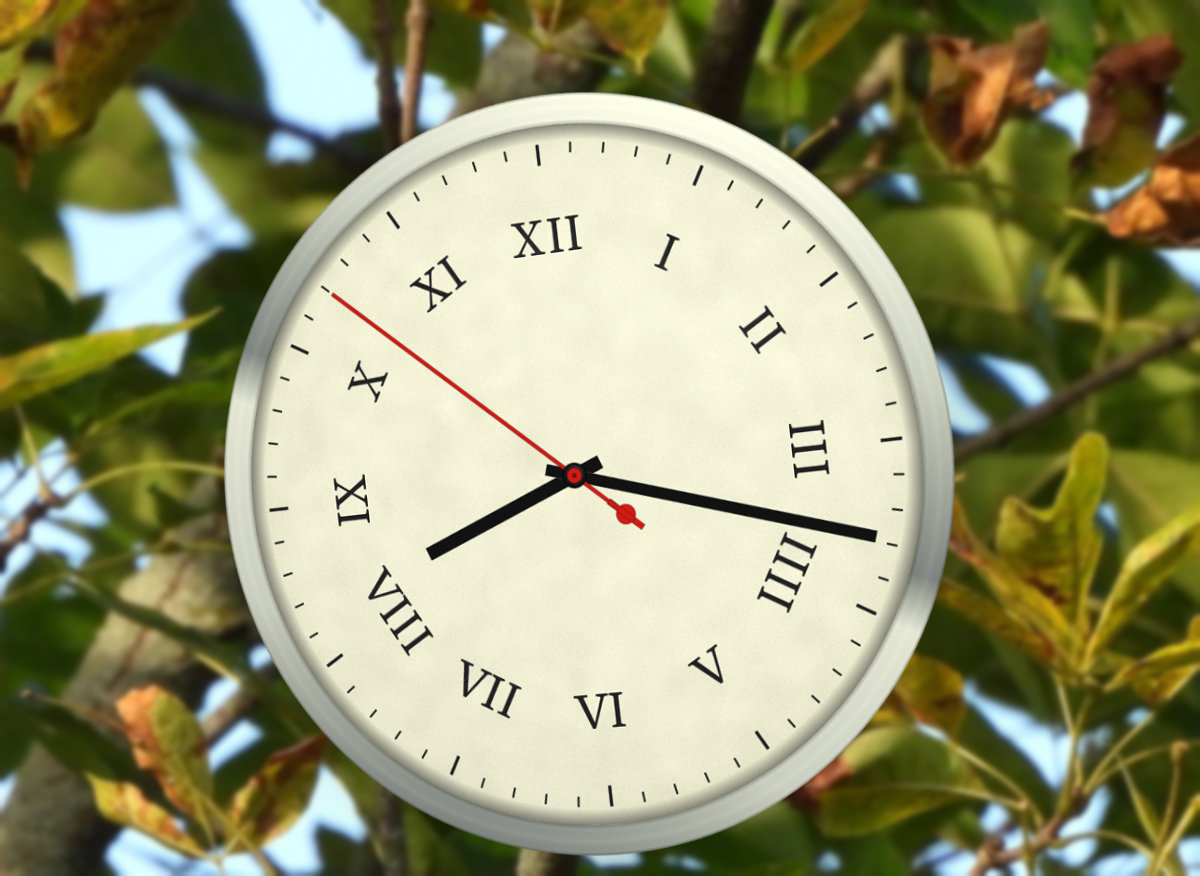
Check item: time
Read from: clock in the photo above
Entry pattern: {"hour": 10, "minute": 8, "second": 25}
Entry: {"hour": 8, "minute": 17, "second": 52}
